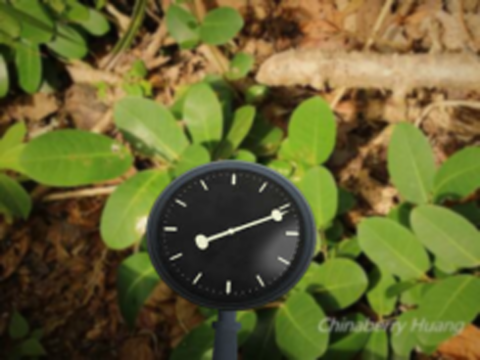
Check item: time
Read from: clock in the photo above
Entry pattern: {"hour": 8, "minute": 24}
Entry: {"hour": 8, "minute": 11}
